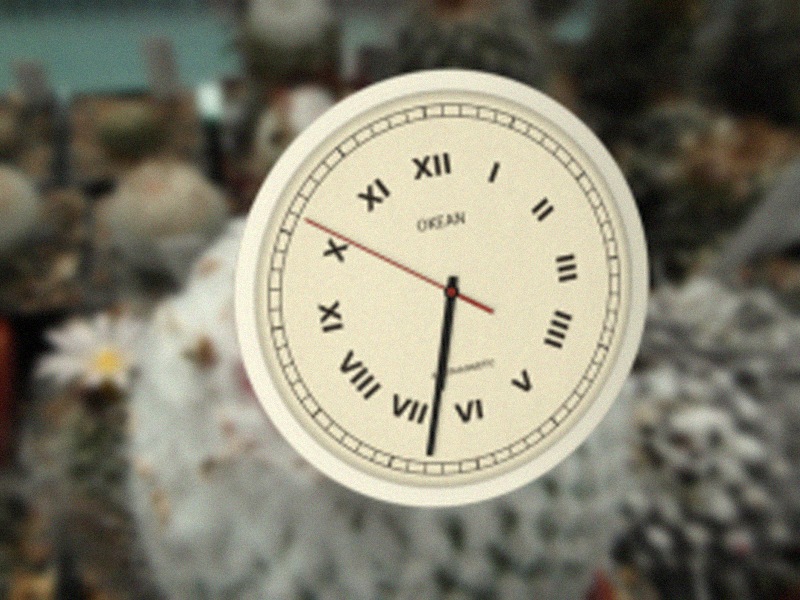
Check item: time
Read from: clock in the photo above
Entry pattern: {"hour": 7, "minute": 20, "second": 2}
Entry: {"hour": 6, "minute": 32, "second": 51}
